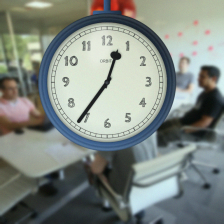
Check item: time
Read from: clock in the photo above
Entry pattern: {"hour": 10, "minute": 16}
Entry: {"hour": 12, "minute": 36}
